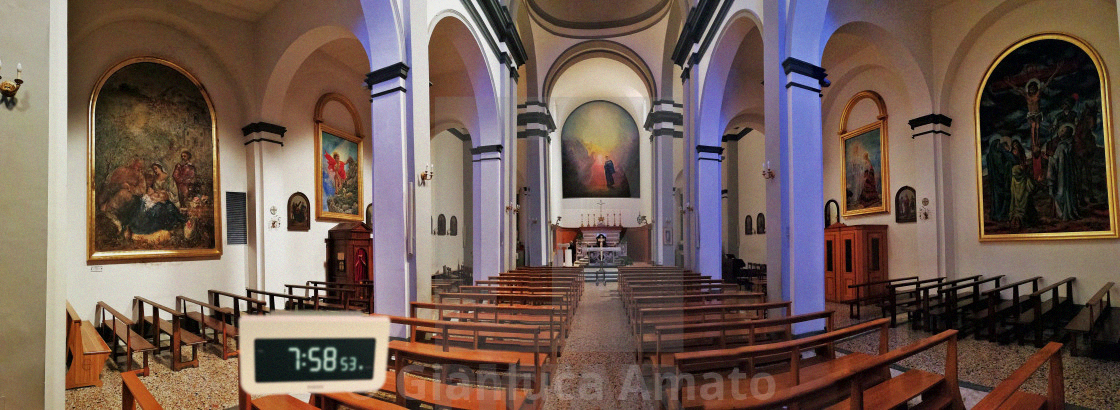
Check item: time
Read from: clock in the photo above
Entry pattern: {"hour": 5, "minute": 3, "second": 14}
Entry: {"hour": 7, "minute": 58, "second": 53}
